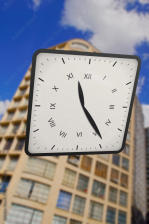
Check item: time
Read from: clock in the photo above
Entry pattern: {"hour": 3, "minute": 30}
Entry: {"hour": 11, "minute": 24}
